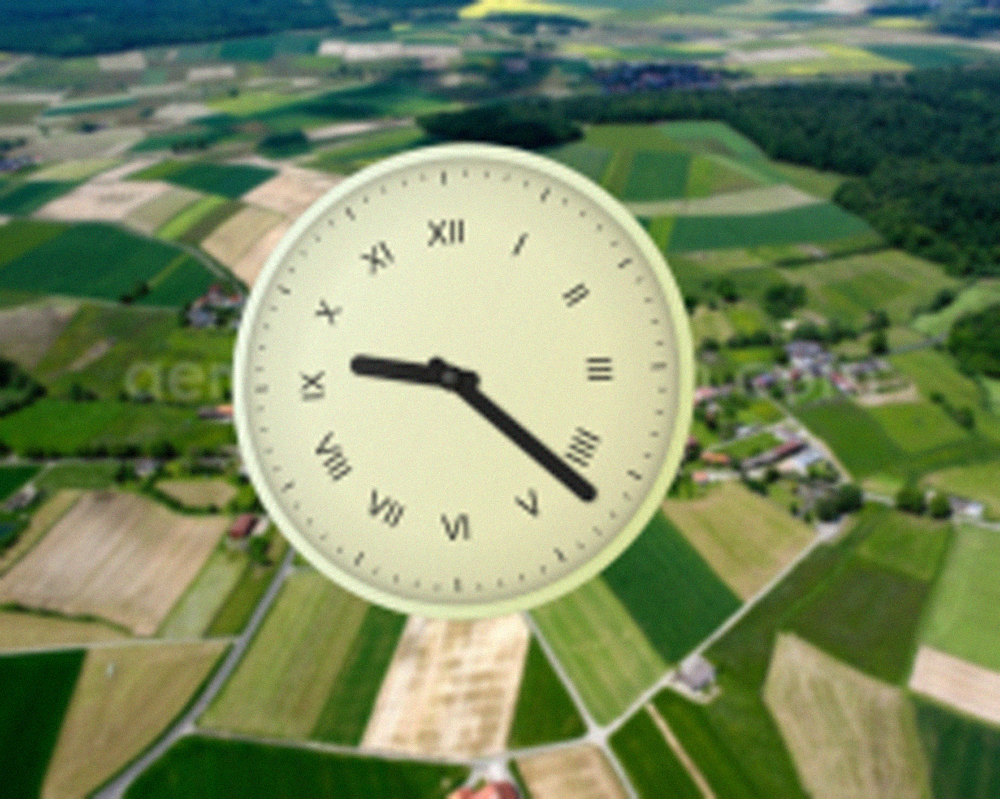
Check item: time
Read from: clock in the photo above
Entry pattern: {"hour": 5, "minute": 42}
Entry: {"hour": 9, "minute": 22}
